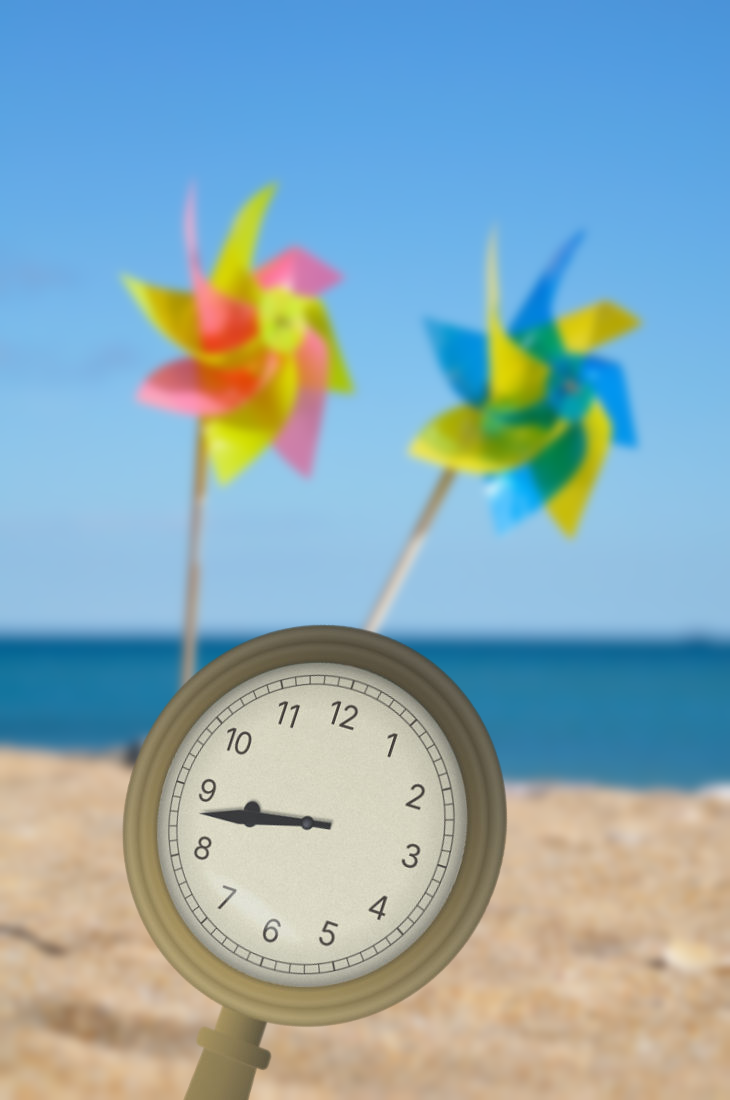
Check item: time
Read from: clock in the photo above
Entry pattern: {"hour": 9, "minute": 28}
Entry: {"hour": 8, "minute": 43}
